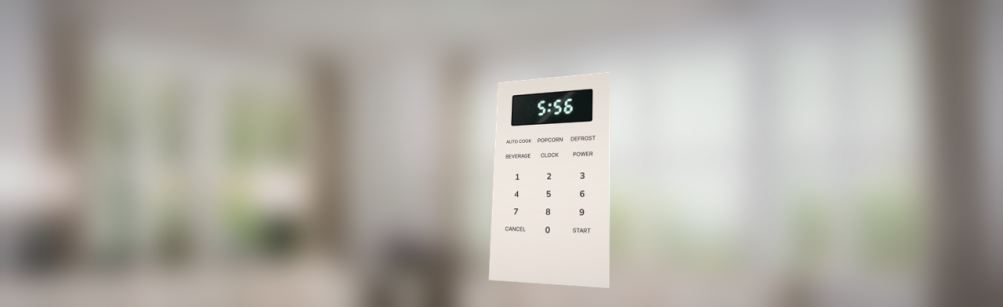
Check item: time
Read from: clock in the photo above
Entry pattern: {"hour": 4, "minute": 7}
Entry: {"hour": 5, "minute": 56}
